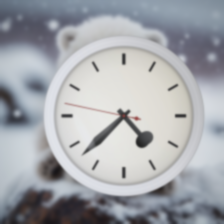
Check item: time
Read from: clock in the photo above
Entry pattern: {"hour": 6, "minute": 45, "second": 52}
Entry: {"hour": 4, "minute": 37, "second": 47}
